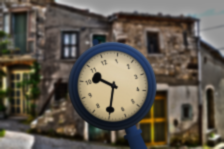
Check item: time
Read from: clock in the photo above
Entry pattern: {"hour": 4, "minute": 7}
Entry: {"hour": 10, "minute": 35}
